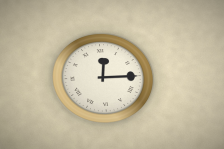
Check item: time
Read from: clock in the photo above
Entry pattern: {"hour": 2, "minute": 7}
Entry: {"hour": 12, "minute": 15}
